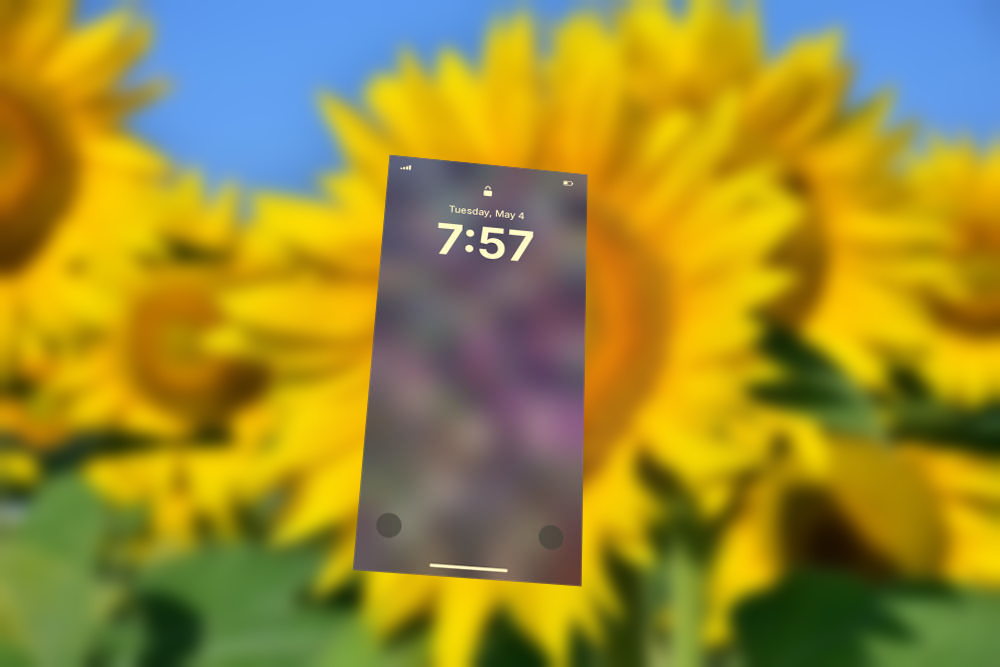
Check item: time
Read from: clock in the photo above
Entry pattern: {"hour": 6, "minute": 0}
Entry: {"hour": 7, "minute": 57}
